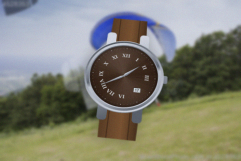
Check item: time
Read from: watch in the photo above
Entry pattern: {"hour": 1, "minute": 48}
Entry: {"hour": 1, "minute": 40}
